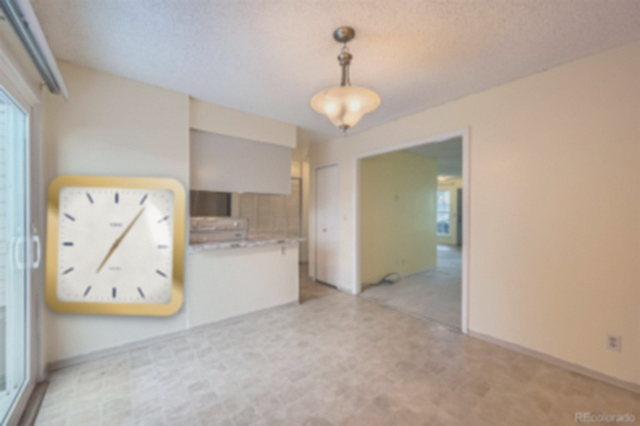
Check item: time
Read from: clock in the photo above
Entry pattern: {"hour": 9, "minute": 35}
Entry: {"hour": 7, "minute": 6}
